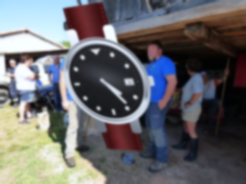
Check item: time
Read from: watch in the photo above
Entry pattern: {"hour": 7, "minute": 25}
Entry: {"hour": 4, "minute": 24}
